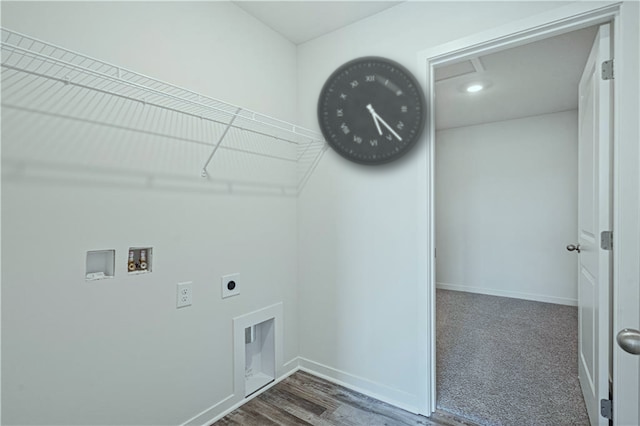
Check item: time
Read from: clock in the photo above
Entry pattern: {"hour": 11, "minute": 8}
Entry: {"hour": 5, "minute": 23}
